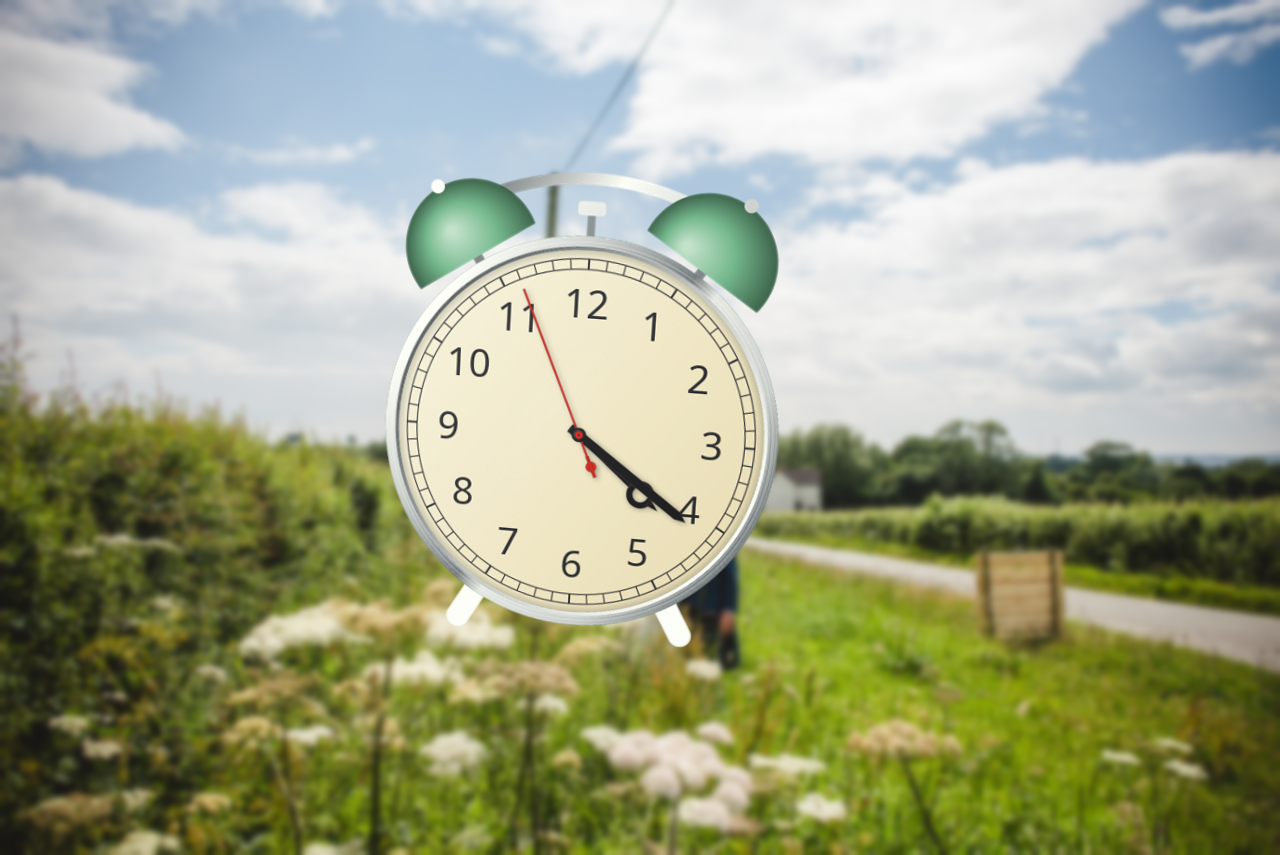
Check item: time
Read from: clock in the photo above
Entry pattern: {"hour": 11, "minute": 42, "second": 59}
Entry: {"hour": 4, "minute": 20, "second": 56}
